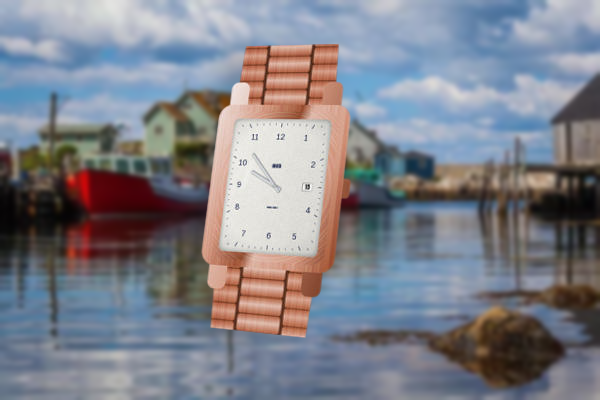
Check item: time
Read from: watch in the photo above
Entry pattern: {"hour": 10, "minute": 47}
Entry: {"hour": 9, "minute": 53}
